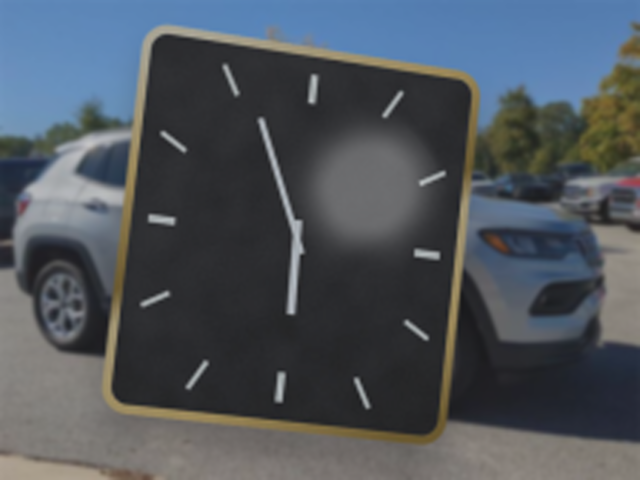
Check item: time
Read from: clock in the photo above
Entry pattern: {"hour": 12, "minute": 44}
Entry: {"hour": 5, "minute": 56}
